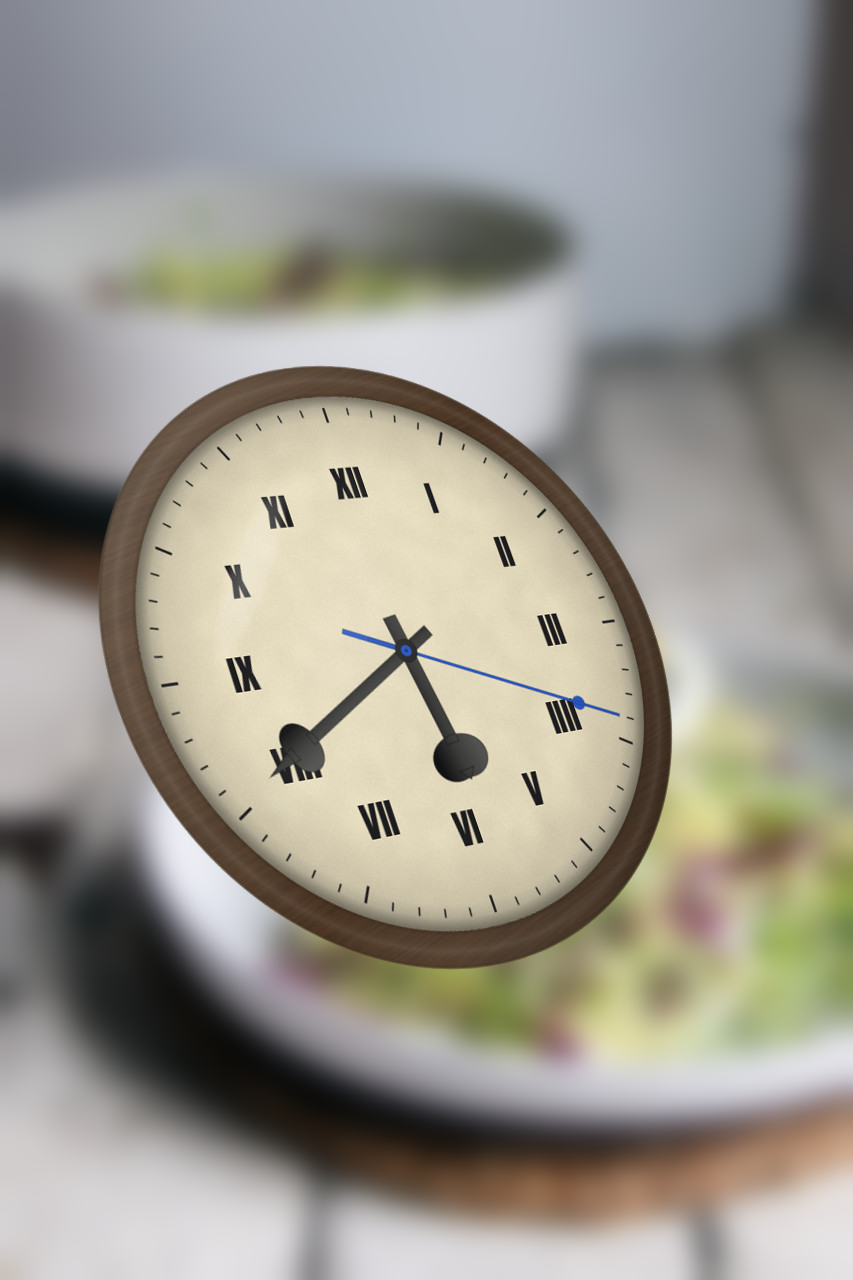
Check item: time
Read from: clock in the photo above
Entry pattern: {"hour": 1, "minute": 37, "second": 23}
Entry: {"hour": 5, "minute": 40, "second": 19}
